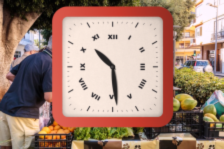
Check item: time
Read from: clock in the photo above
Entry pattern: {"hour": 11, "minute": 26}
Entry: {"hour": 10, "minute": 29}
